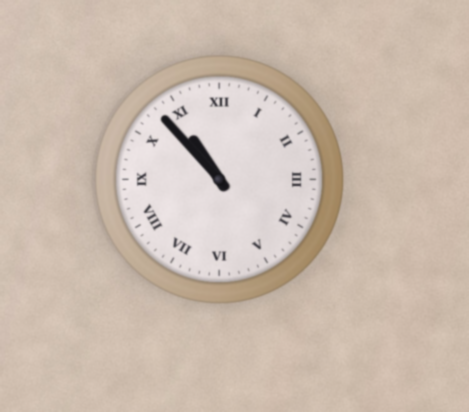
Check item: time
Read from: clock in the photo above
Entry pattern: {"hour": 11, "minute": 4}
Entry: {"hour": 10, "minute": 53}
